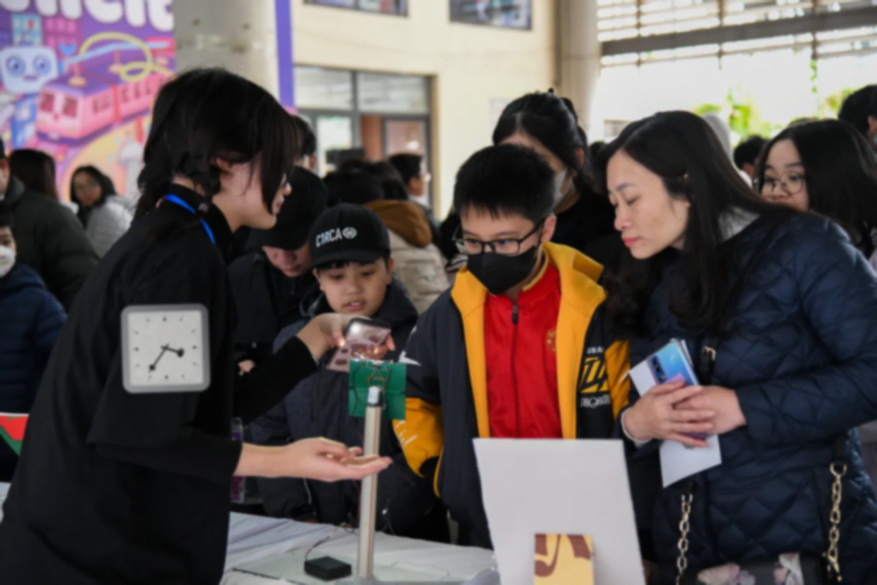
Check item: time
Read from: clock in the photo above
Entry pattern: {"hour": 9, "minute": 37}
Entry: {"hour": 3, "minute": 36}
